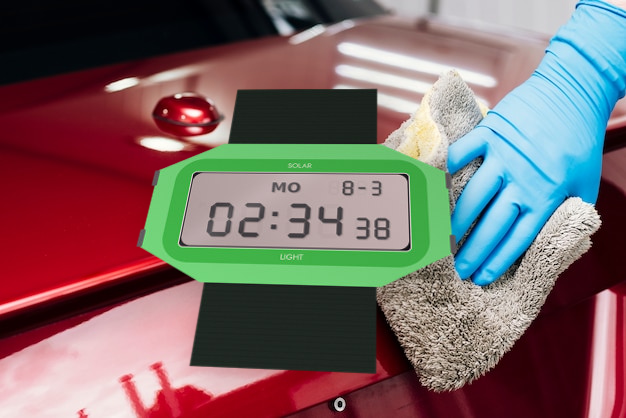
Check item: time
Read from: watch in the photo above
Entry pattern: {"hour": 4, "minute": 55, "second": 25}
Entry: {"hour": 2, "minute": 34, "second": 38}
